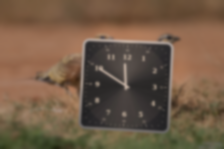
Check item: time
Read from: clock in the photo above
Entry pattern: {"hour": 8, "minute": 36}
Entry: {"hour": 11, "minute": 50}
